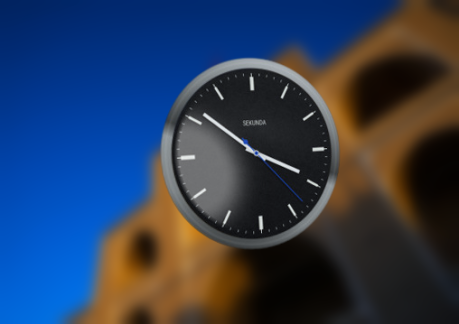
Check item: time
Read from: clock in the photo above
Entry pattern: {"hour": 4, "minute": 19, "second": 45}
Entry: {"hour": 3, "minute": 51, "second": 23}
